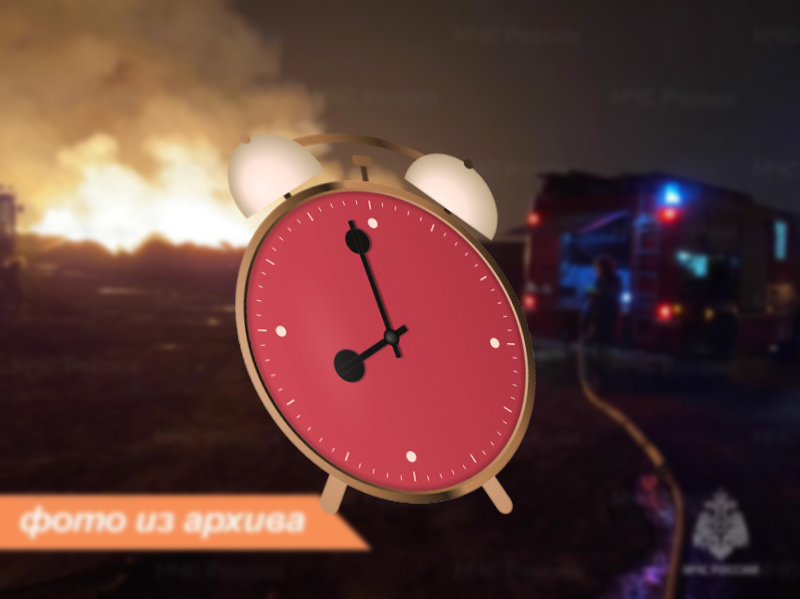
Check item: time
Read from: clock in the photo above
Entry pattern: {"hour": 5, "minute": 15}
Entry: {"hour": 7, "minute": 58}
